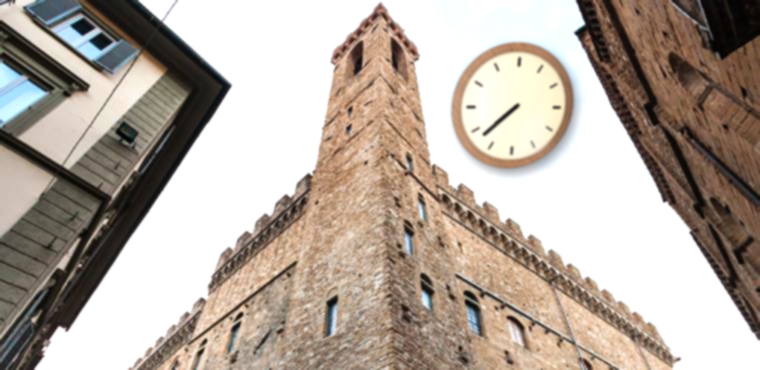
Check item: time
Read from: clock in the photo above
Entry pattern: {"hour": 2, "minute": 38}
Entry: {"hour": 7, "minute": 38}
